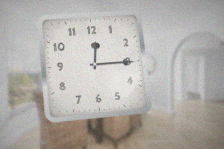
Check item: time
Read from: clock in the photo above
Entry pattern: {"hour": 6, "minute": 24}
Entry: {"hour": 12, "minute": 15}
